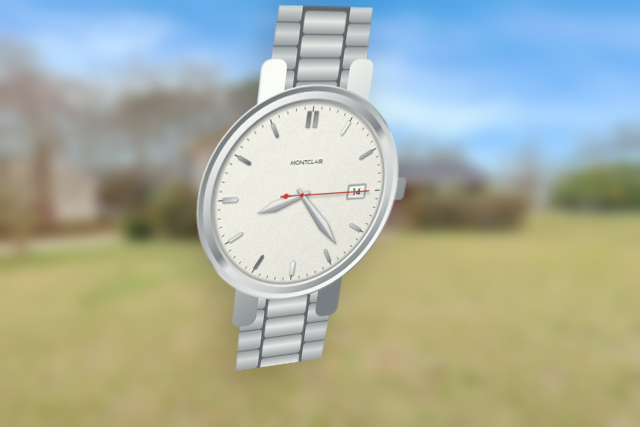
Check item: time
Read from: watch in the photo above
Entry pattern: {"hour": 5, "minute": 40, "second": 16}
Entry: {"hour": 8, "minute": 23, "second": 15}
